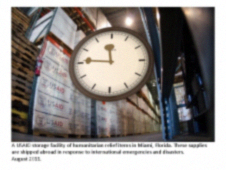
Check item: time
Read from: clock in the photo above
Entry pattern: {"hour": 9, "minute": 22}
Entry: {"hour": 11, "minute": 46}
